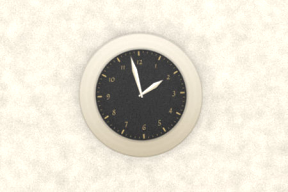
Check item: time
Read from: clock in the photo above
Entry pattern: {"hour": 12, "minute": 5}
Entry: {"hour": 1, "minute": 58}
